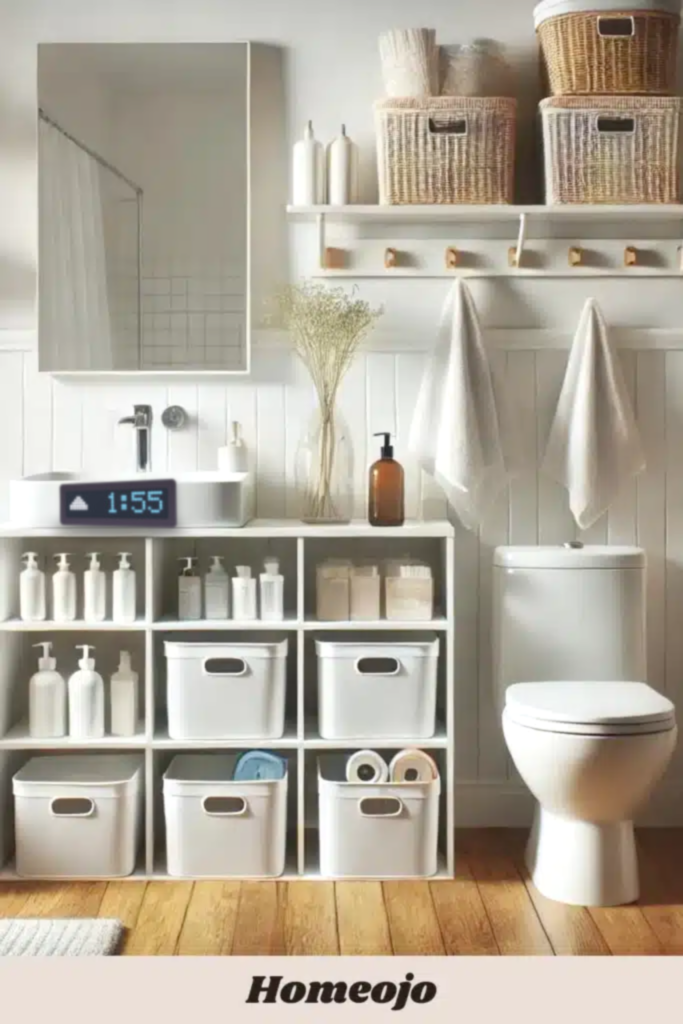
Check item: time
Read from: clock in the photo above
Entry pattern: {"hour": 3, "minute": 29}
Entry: {"hour": 1, "minute": 55}
